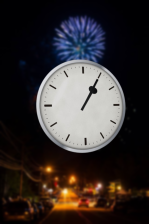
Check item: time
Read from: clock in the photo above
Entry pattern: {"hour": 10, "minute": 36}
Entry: {"hour": 1, "minute": 5}
